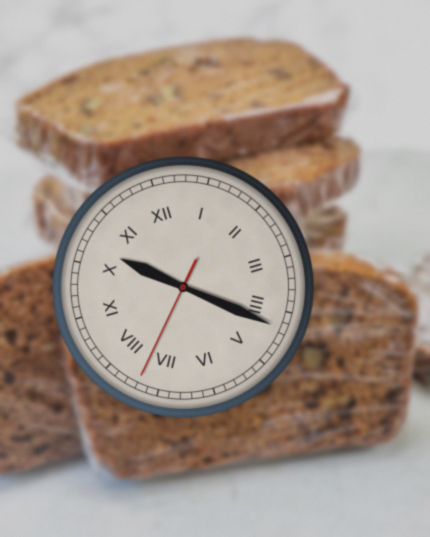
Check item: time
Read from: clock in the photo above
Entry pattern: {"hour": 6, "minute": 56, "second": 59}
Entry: {"hour": 10, "minute": 21, "second": 37}
